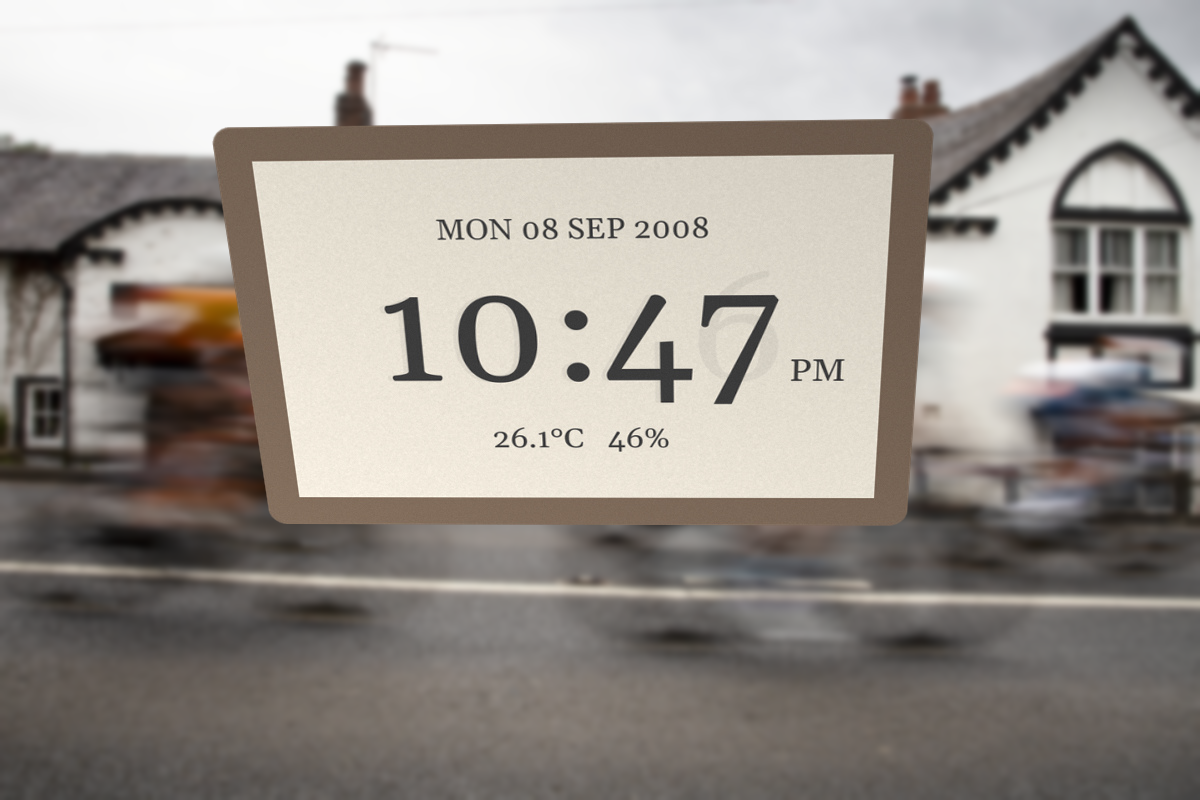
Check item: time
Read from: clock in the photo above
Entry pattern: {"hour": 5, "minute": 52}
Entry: {"hour": 10, "minute": 47}
